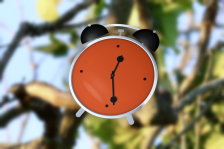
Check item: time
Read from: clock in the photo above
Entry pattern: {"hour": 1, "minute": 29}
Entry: {"hour": 12, "minute": 28}
